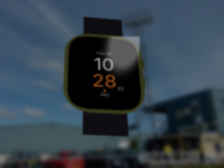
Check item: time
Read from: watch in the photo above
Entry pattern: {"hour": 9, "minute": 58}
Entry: {"hour": 10, "minute": 28}
